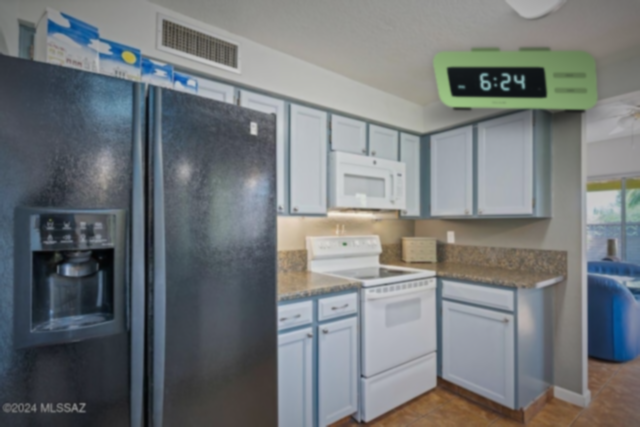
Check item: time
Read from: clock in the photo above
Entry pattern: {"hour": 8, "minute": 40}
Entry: {"hour": 6, "minute": 24}
